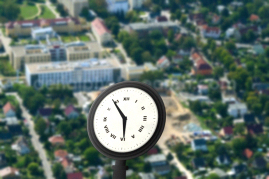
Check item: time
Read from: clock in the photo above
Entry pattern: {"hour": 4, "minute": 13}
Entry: {"hour": 5, "minute": 54}
